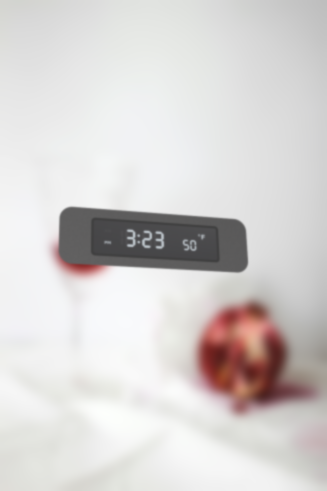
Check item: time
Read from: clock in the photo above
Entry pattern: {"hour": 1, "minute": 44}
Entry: {"hour": 3, "minute": 23}
